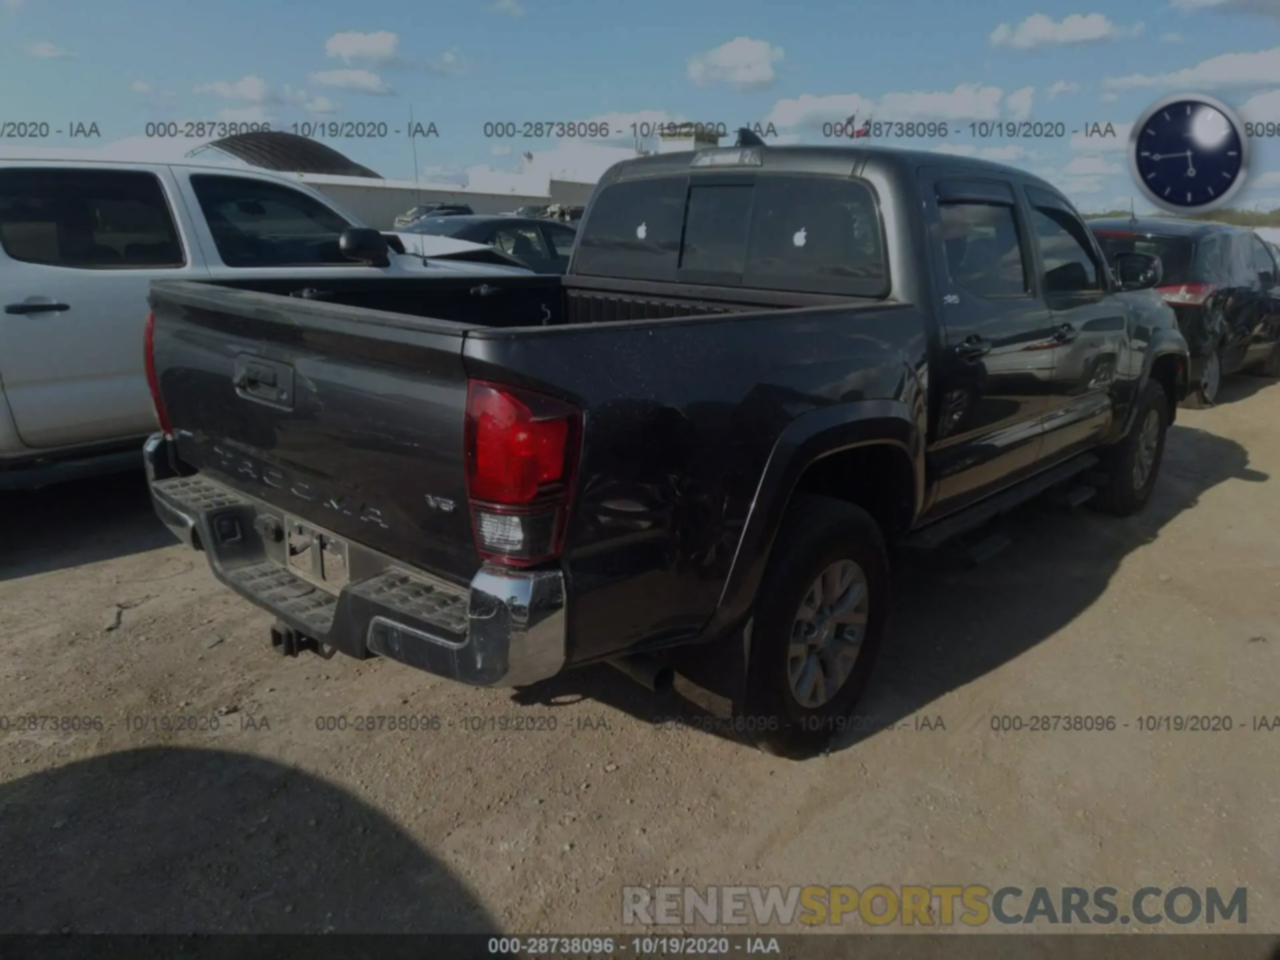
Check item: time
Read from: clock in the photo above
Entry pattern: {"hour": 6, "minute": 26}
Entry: {"hour": 5, "minute": 44}
